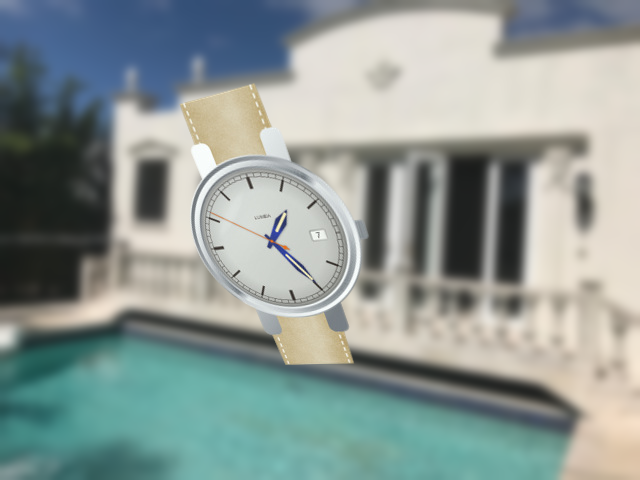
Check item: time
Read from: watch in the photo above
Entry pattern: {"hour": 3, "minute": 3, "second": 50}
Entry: {"hour": 1, "minute": 24, "second": 51}
